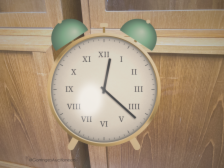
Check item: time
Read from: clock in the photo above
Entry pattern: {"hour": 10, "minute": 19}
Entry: {"hour": 12, "minute": 22}
